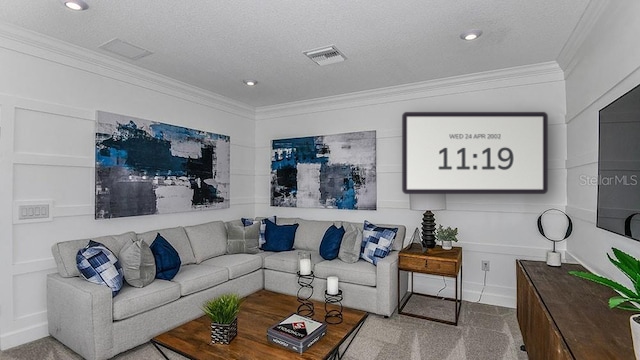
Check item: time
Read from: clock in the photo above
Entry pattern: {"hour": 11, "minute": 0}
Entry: {"hour": 11, "minute": 19}
